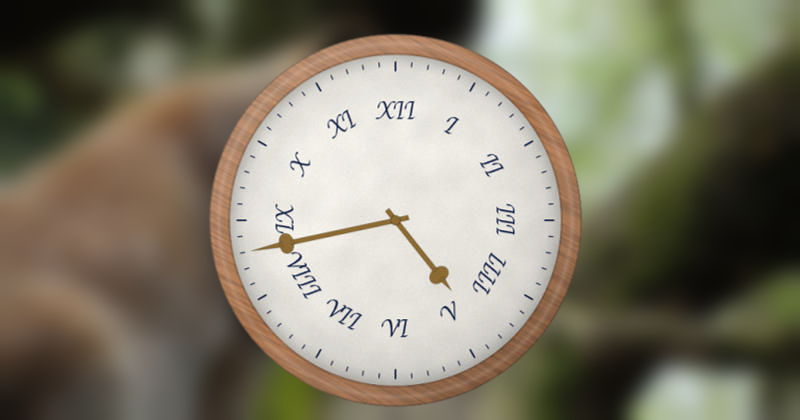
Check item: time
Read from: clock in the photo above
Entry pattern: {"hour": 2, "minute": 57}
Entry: {"hour": 4, "minute": 43}
